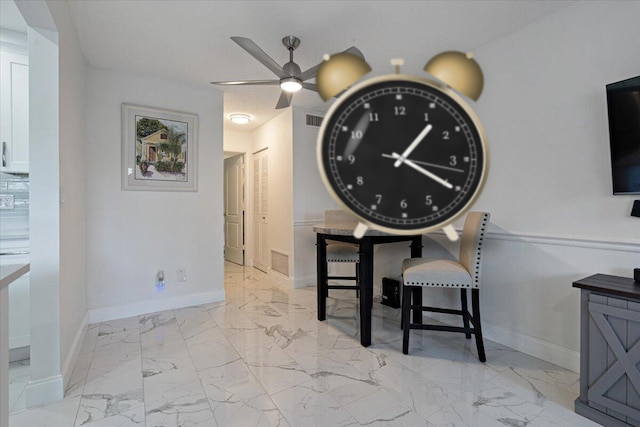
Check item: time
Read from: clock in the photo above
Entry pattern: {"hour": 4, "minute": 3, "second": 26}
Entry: {"hour": 1, "minute": 20, "second": 17}
